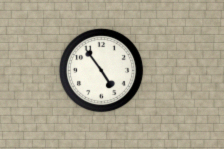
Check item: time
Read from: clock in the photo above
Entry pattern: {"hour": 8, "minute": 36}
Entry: {"hour": 4, "minute": 54}
